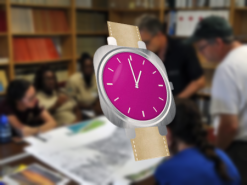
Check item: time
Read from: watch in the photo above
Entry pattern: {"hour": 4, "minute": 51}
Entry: {"hour": 12, "minute": 59}
